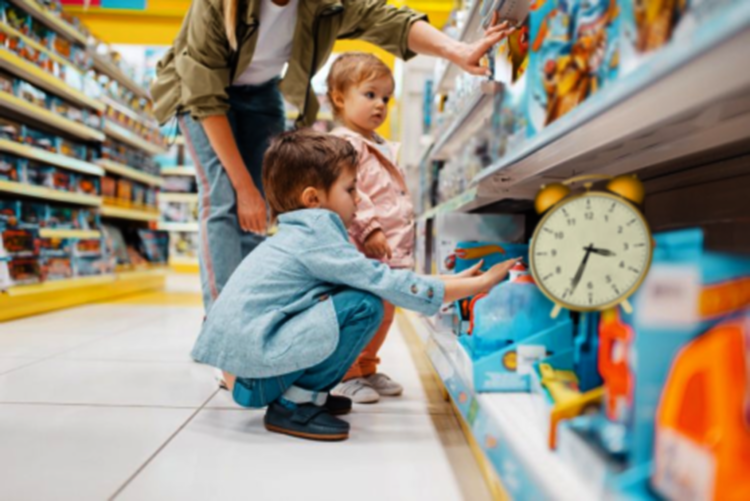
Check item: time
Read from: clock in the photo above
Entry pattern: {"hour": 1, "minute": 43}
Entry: {"hour": 3, "minute": 34}
